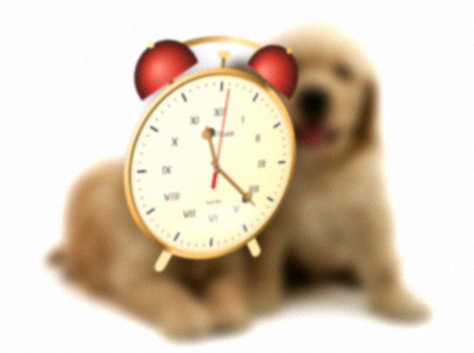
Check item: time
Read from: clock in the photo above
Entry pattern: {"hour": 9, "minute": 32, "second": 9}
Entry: {"hour": 11, "minute": 22, "second": 1}
